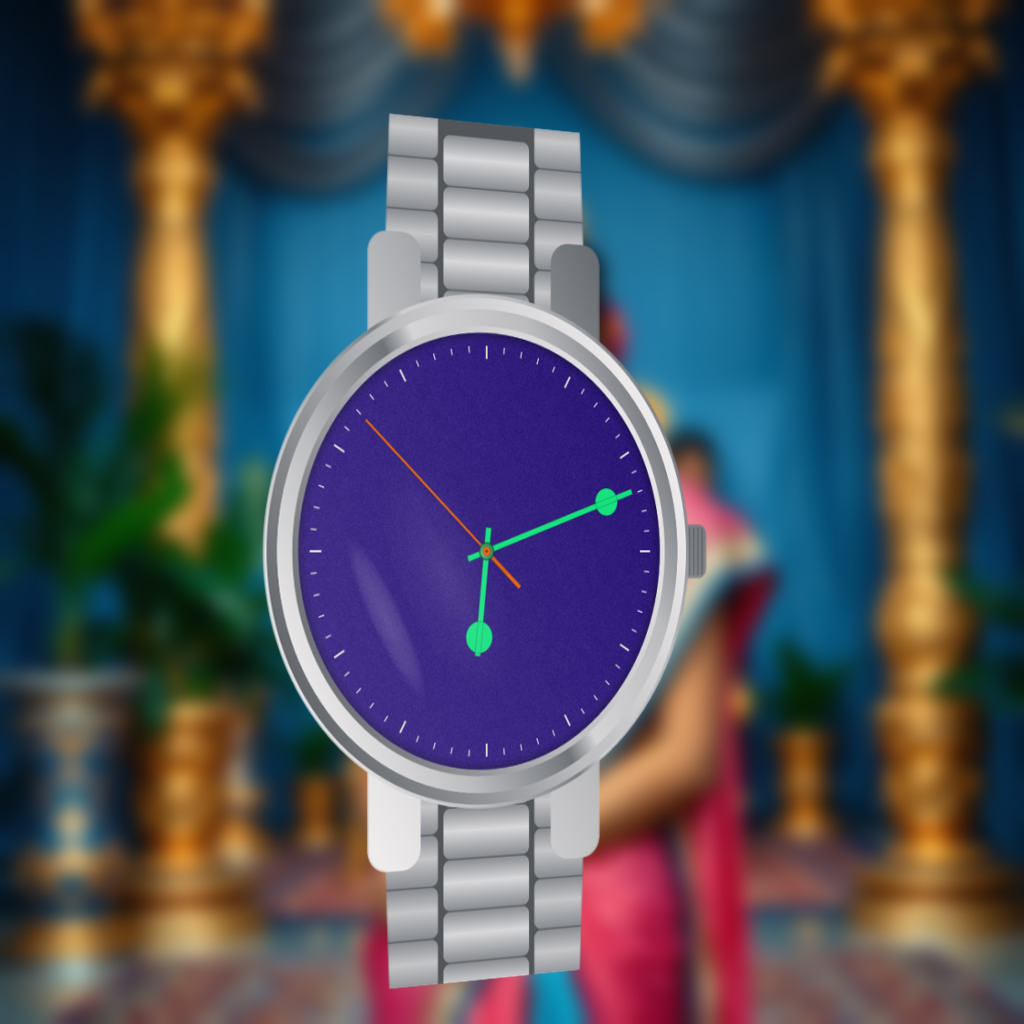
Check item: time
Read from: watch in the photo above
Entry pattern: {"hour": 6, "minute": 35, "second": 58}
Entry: {"hour": 6, "minute": 11, "second": 52}
